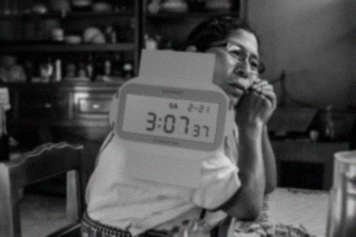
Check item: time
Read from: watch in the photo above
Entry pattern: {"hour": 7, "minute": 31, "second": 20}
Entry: {"hour": 3, "minute": 7, "second": 37}
